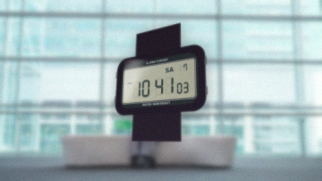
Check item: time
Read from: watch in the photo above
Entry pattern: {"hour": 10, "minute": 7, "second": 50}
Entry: {"hour": 10, "minute": 41, "second": 3}
